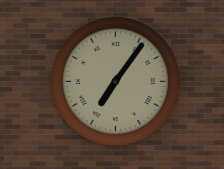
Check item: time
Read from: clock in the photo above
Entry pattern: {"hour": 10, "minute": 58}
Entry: {"hour": 7, "minute": 6}
